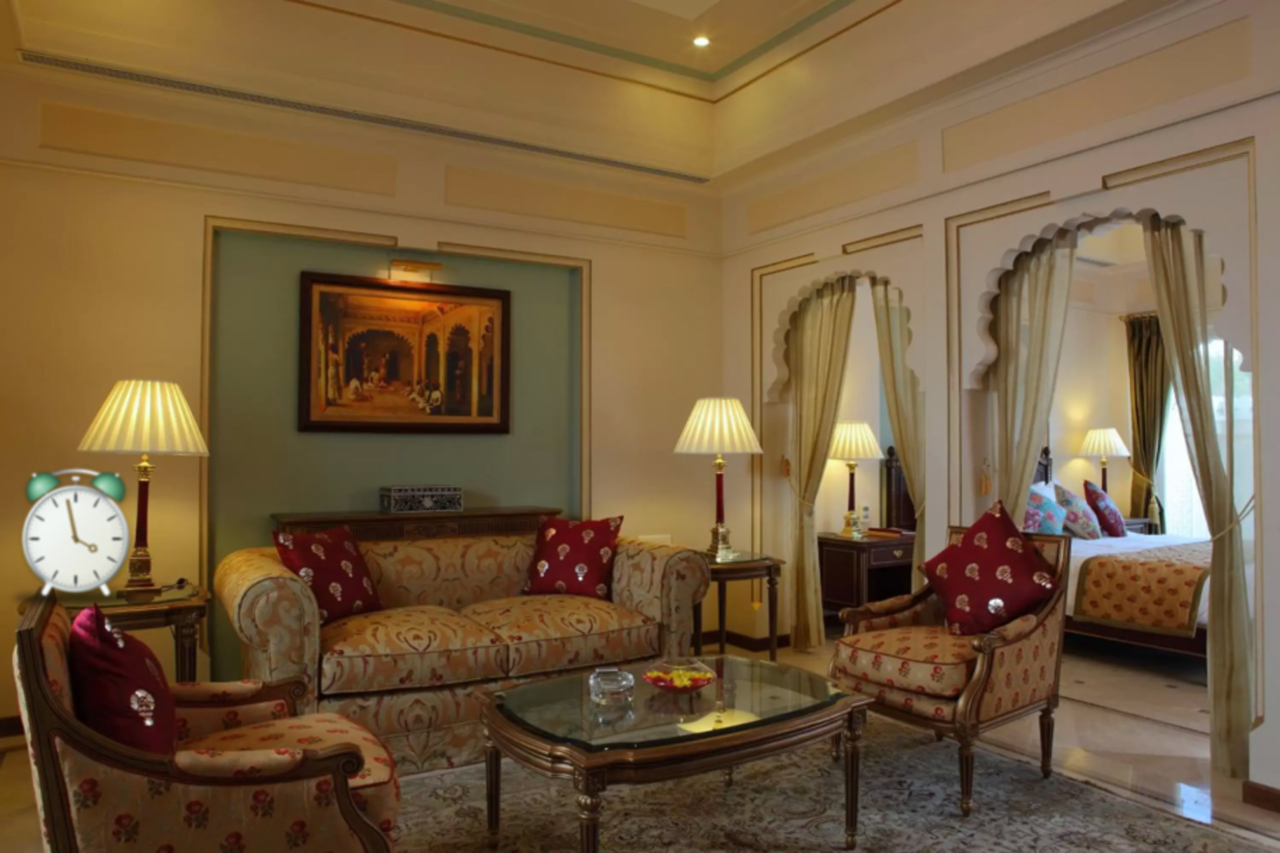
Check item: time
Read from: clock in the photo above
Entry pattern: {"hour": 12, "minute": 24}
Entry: {"hour": 3, "minute": 58}
